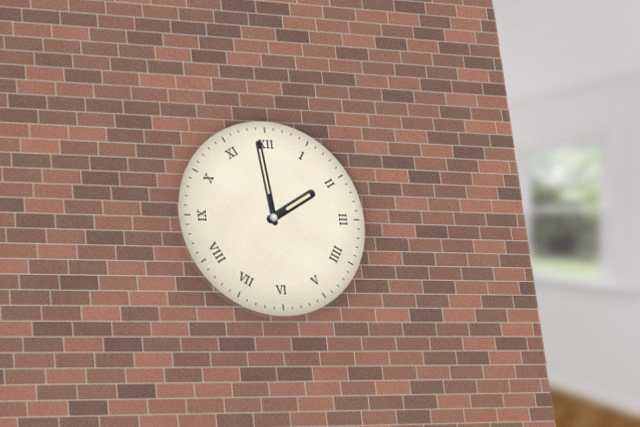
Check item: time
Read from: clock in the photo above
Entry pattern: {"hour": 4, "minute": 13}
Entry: {"hour": 1, "minute": 59}
